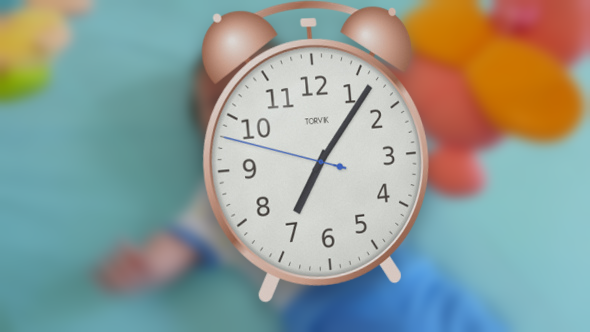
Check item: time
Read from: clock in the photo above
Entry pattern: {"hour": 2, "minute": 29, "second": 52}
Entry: {"hour": 7, "minute": 6, "second": 48}
